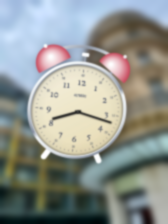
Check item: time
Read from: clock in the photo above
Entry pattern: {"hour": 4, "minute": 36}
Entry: {"hour": 8, "minute": 17}
